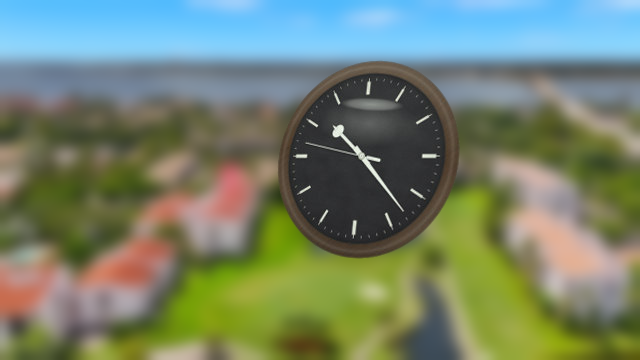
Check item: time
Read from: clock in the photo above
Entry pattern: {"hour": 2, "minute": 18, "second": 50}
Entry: {"hour": 10, "minute": 22, "second": 47}
